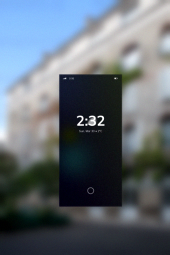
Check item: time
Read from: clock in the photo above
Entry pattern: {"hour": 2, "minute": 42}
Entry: {"hour": 2, "minute": 32}
